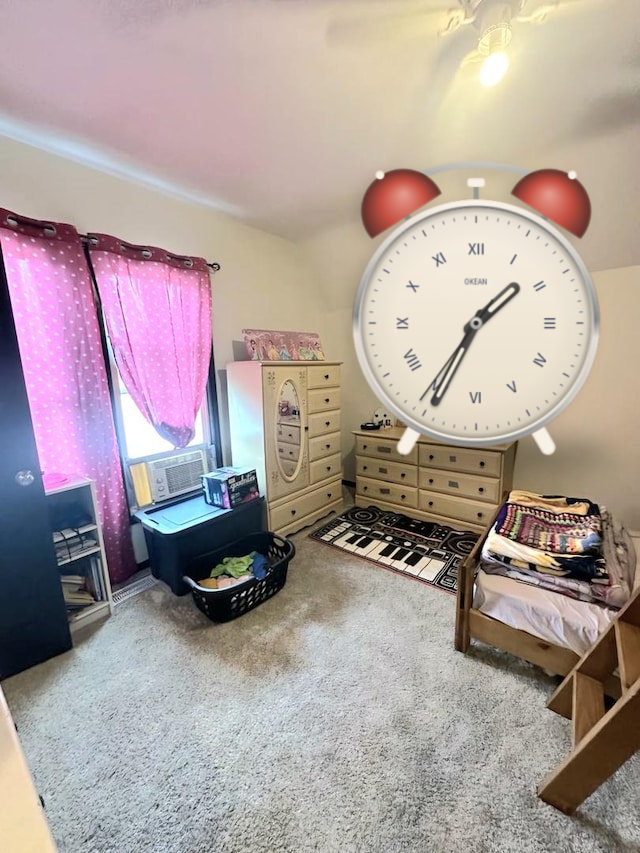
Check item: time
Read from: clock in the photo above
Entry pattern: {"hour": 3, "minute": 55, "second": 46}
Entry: {"hour": 1, "minute": 34, "second": 36}
